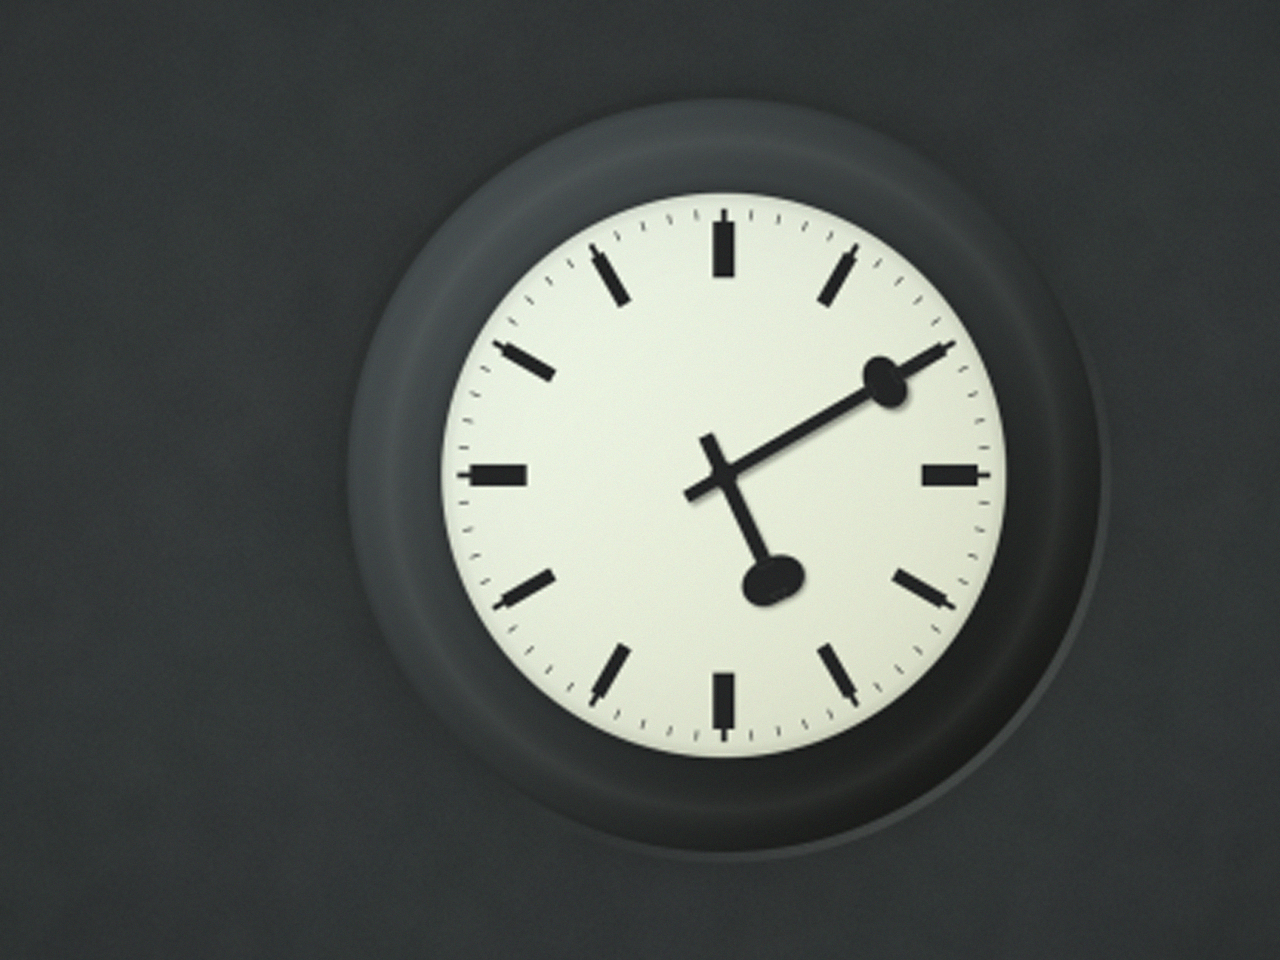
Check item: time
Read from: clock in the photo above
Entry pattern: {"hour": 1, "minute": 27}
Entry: {"hour": 5, "minute": 10}
